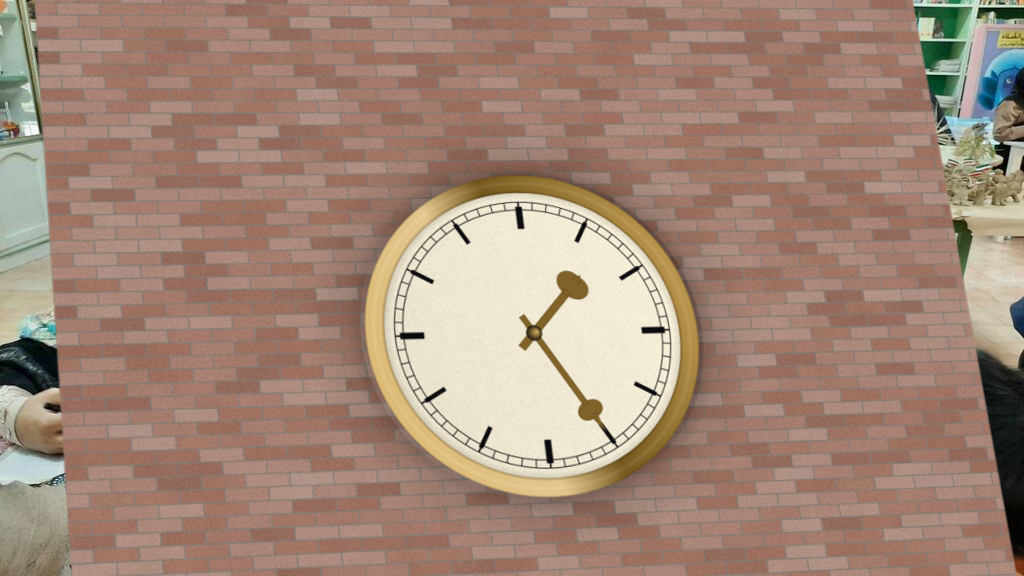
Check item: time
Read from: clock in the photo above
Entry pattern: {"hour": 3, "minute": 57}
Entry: {"hour": 1, "minute": 25}
